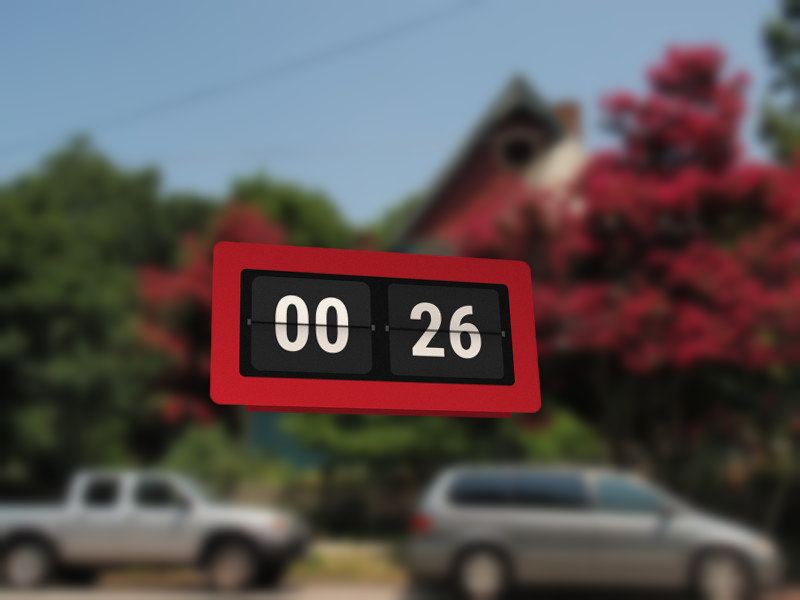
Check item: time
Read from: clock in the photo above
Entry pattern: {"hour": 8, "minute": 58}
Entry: {"hour": 0, "minute": 26}
